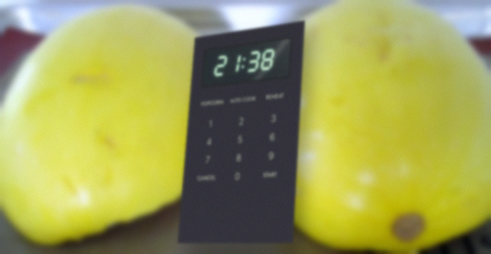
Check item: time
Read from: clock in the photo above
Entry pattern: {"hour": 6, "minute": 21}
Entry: {"hour": 21, "minute": 38}
